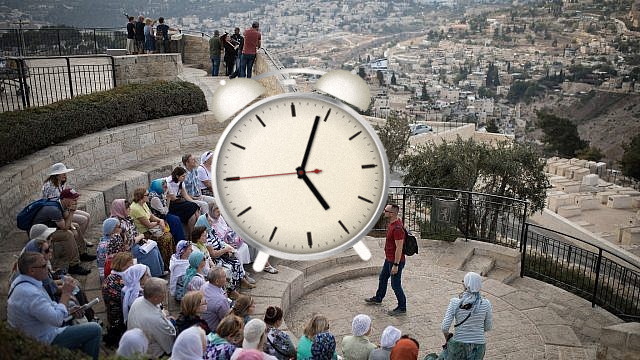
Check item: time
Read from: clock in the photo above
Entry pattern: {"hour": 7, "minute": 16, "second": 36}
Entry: {"hour": 5, "minute": 3, "second": 45}
